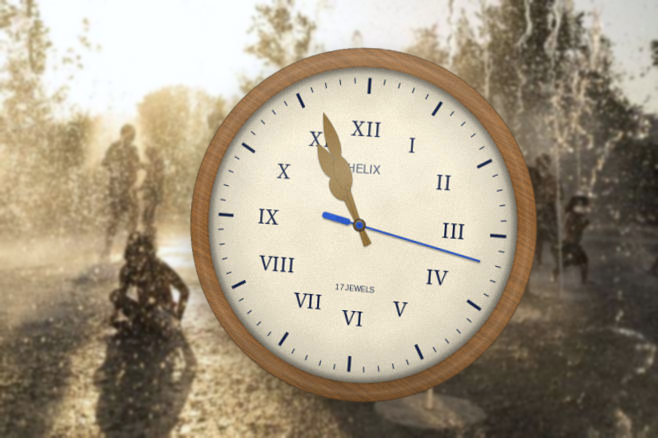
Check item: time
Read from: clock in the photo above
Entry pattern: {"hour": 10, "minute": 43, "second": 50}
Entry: {"hour": 10, "minute": 56, "second": 17}
